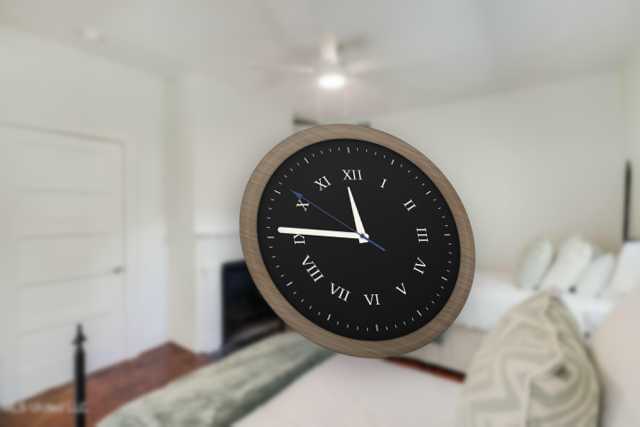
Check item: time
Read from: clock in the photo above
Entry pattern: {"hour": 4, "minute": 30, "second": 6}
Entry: {"hour": 11, "minute": 45, "second": 51}
